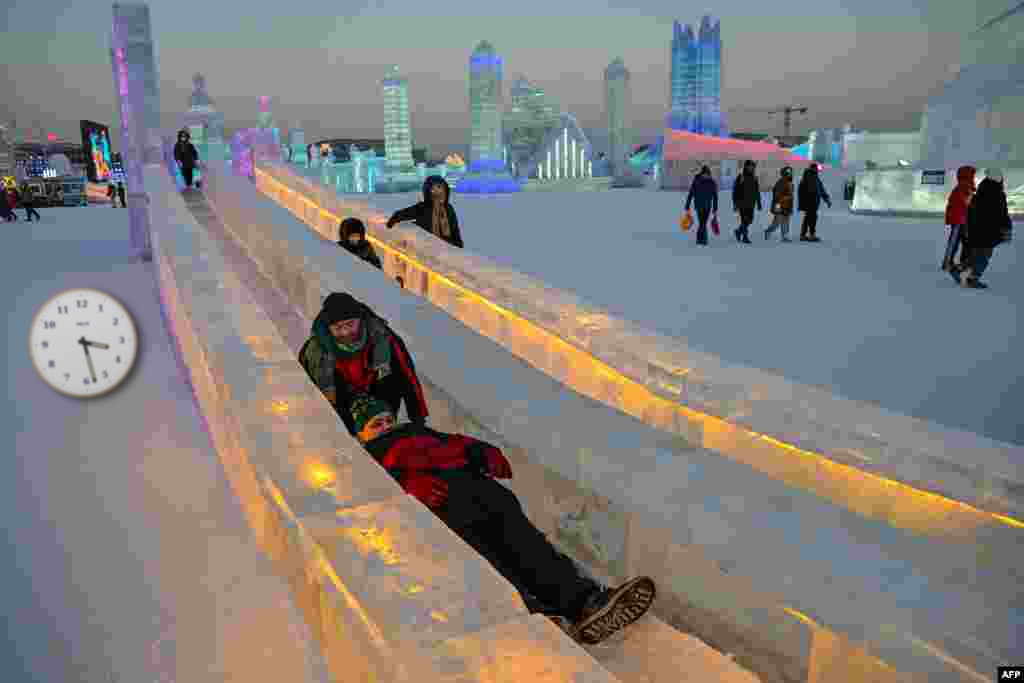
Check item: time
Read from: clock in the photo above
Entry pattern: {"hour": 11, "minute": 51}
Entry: {"hour": 3, "minute": 28}
